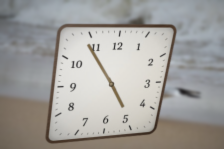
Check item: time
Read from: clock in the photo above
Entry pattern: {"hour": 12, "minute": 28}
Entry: {"hour": 4, "minute": 54}
